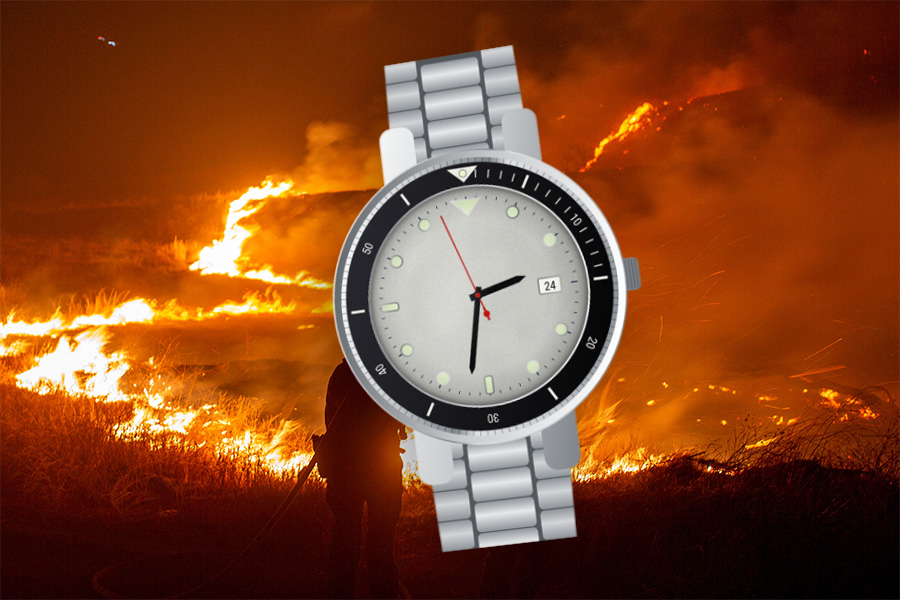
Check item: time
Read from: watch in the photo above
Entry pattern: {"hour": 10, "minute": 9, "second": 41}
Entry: {"hour": 2, "minute": 31, "second": 57}
